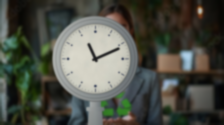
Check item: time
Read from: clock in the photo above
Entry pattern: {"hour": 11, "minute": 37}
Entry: {"hour": 11, "minute": 11}
